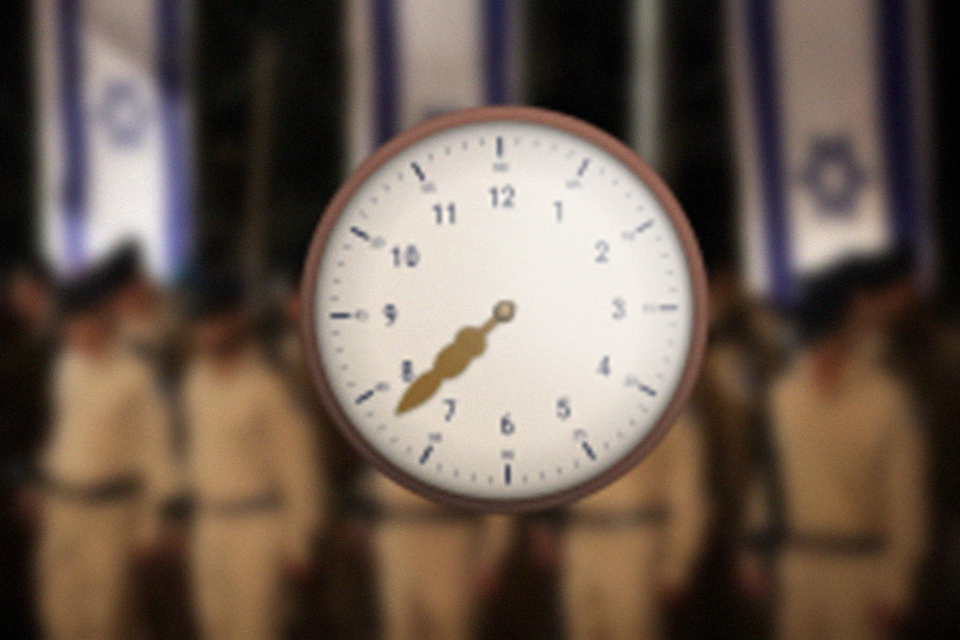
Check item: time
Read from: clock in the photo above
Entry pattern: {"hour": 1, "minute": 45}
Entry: {"hour": 7, "minute": 38}
